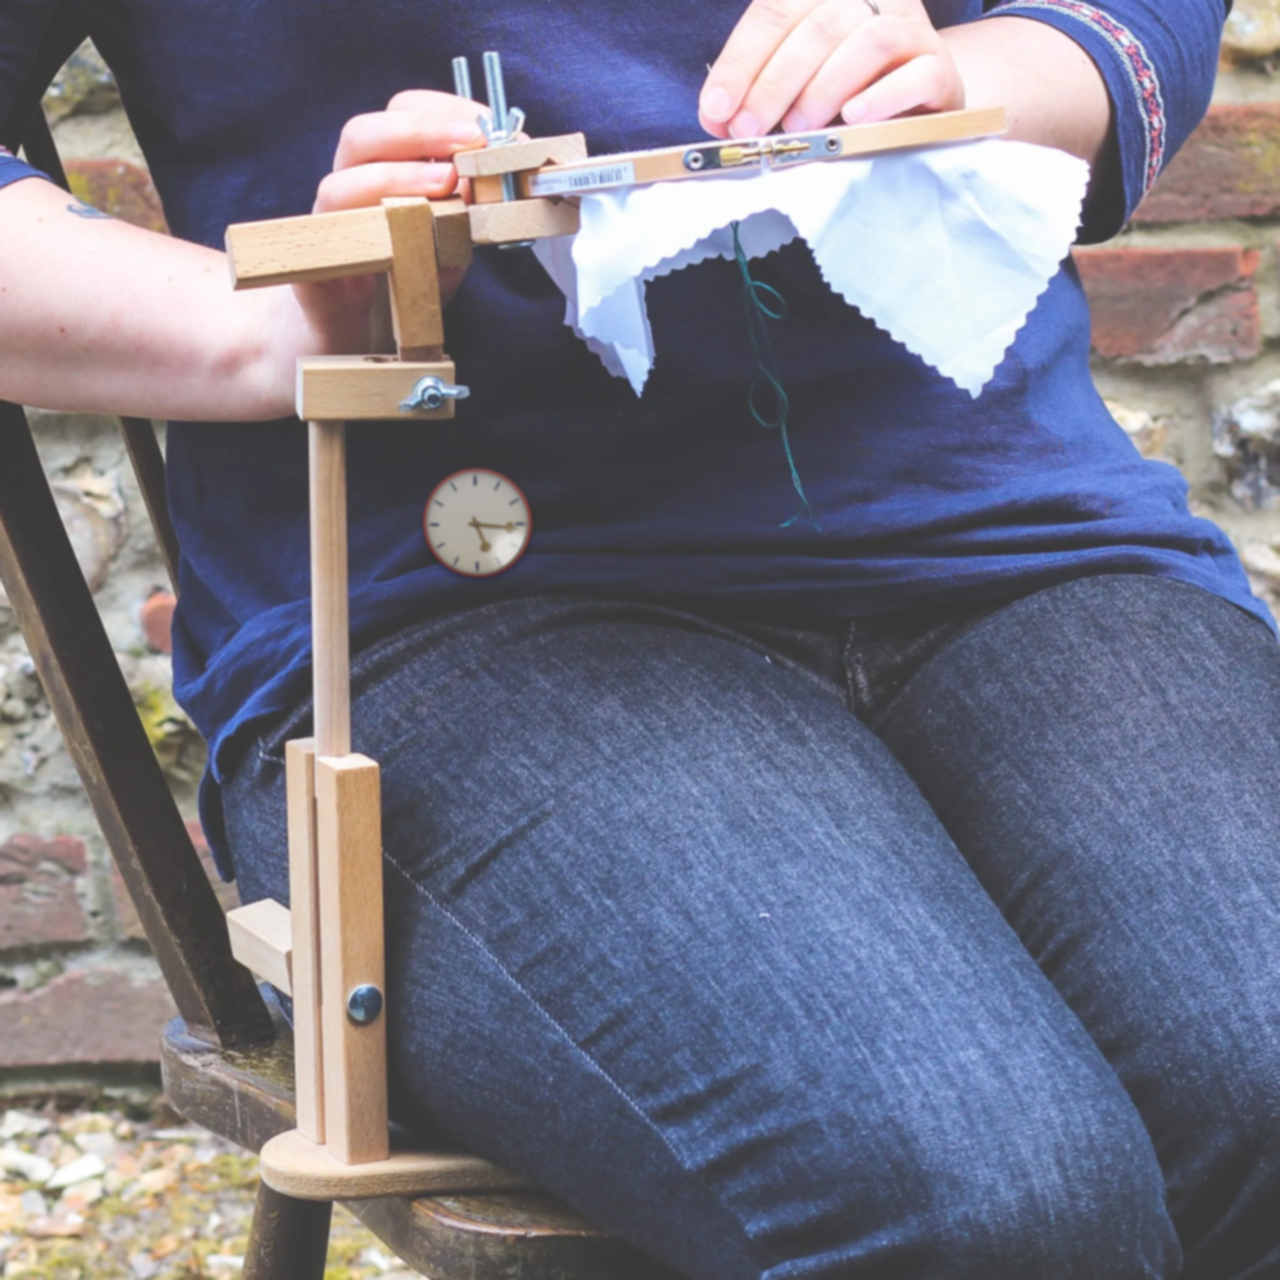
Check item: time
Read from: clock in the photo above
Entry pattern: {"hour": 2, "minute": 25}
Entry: {"hour": 5, "minute": 16}
